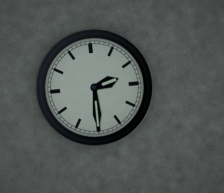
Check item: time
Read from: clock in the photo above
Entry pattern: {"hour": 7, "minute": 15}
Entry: {"hour": 2, "minute": 30}
